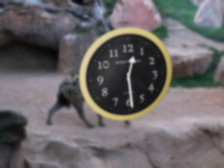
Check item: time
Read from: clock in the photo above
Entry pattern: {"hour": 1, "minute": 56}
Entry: {"hour": 12, "minute": 29}
